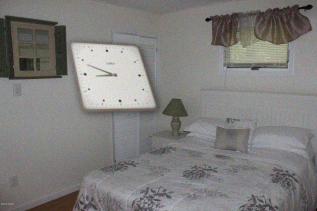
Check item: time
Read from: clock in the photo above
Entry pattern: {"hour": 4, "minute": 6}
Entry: {"hour": 8, "minute": 49}
